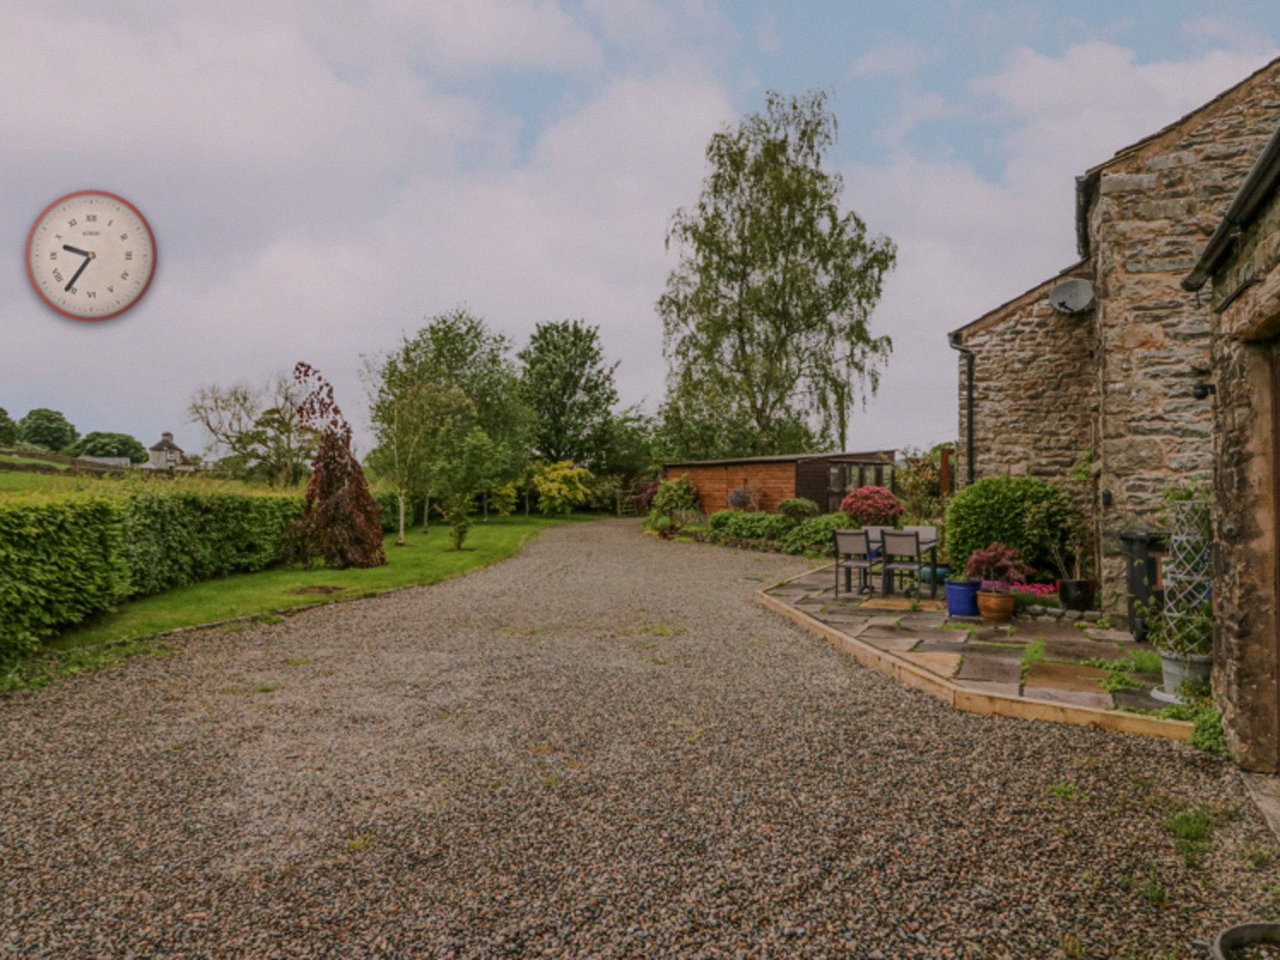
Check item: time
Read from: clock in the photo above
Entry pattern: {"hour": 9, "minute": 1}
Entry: {"hour": 9, "minute": 36}
